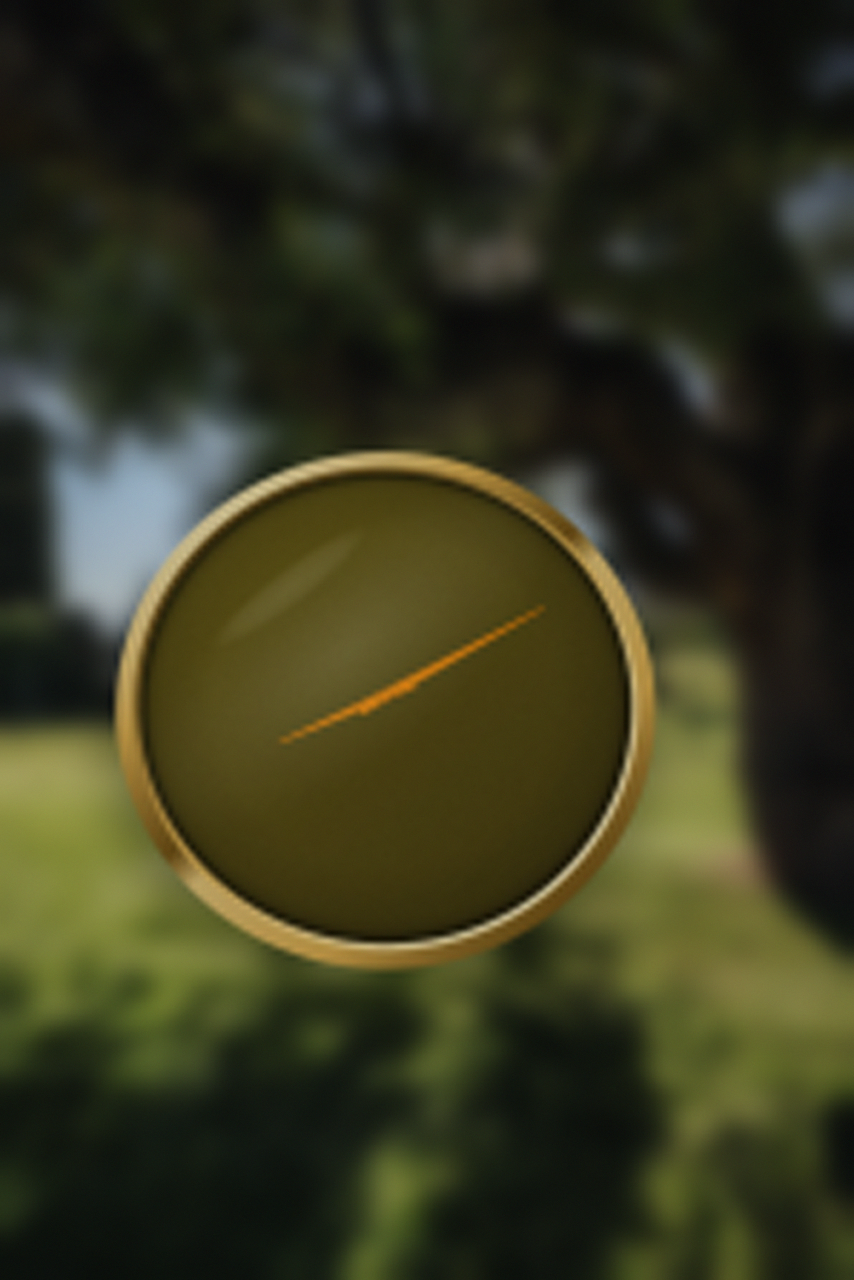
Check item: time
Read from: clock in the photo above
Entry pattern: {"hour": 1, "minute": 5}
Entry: {"hour": 8, "minute": 10}
